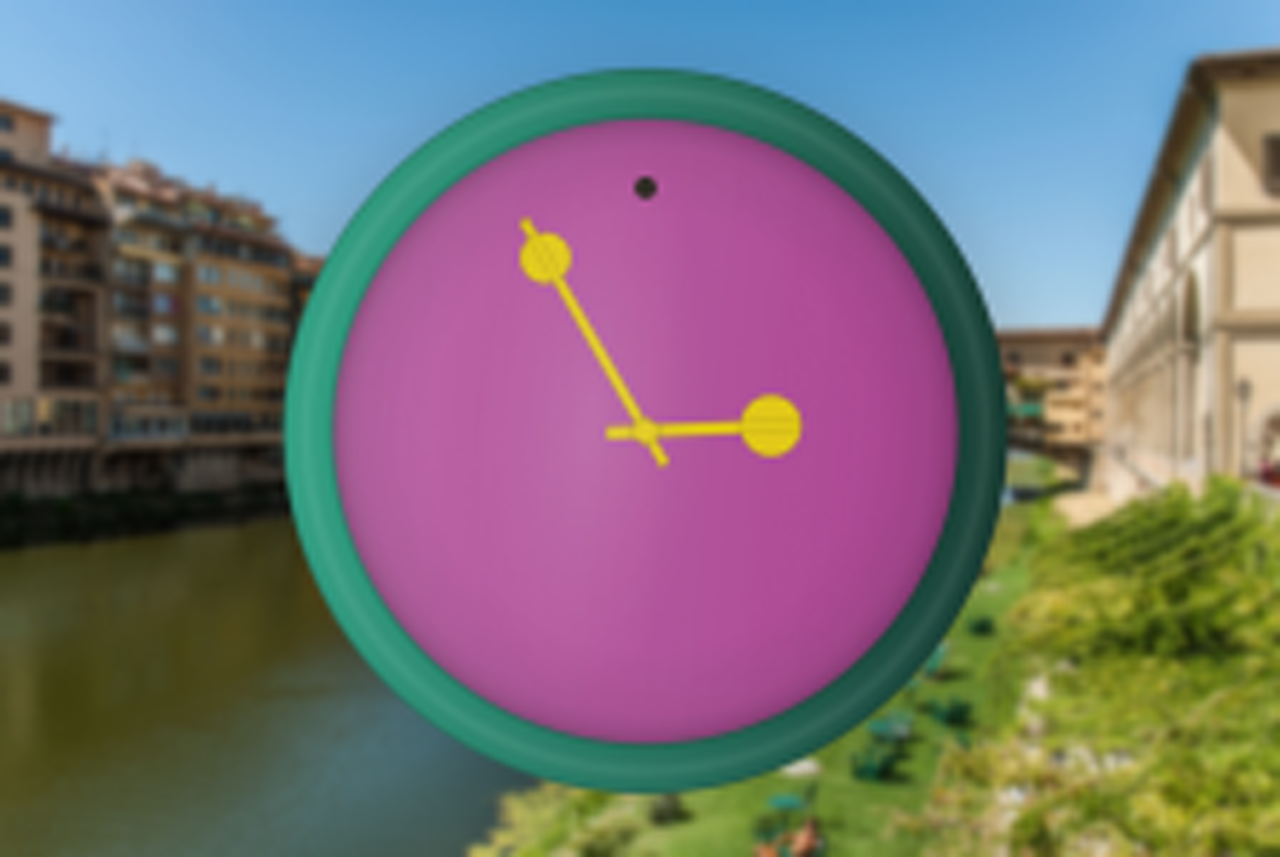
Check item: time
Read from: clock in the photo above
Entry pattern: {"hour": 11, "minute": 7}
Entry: {"hour": 2, "minute": 55}
